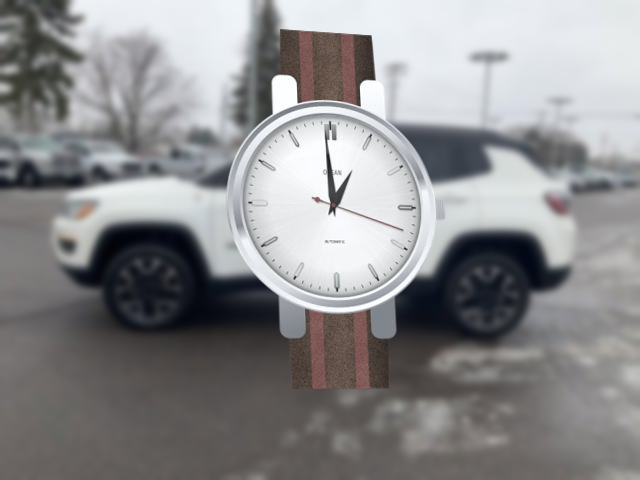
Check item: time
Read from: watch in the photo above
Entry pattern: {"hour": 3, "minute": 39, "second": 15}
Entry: {"hour": 12, "minute": 59, "second": 18}
